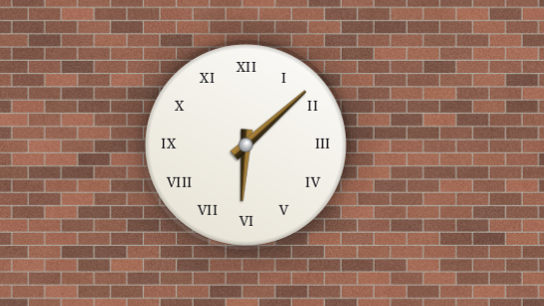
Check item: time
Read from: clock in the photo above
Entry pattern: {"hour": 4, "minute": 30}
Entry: {"hour": 6, "minute": 8}
